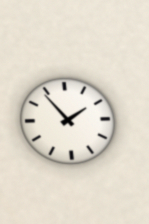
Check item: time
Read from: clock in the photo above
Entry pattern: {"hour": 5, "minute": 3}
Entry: {"hour": 1, "minute": 54}
